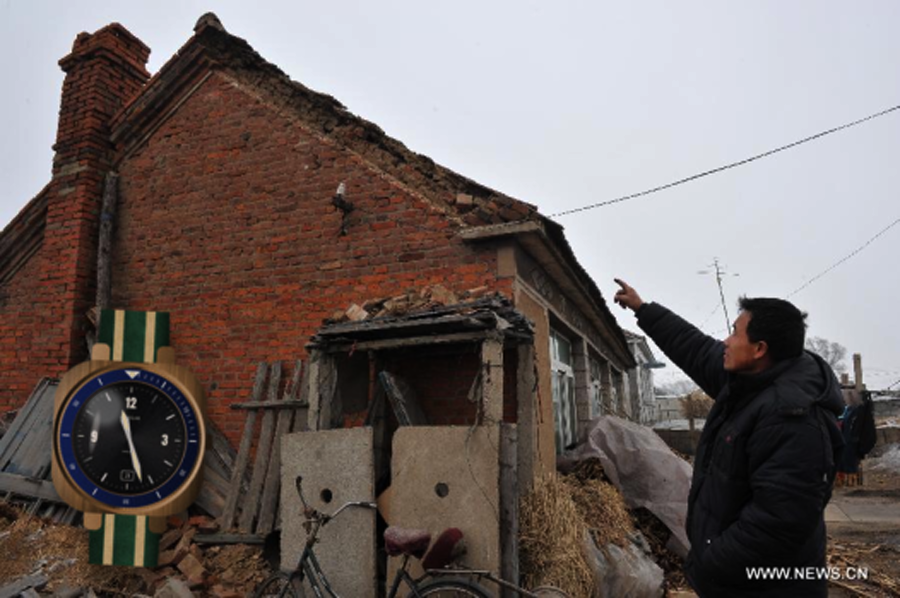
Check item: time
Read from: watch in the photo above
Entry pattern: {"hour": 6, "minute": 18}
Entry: {"hour": 11, "minute": 27}
